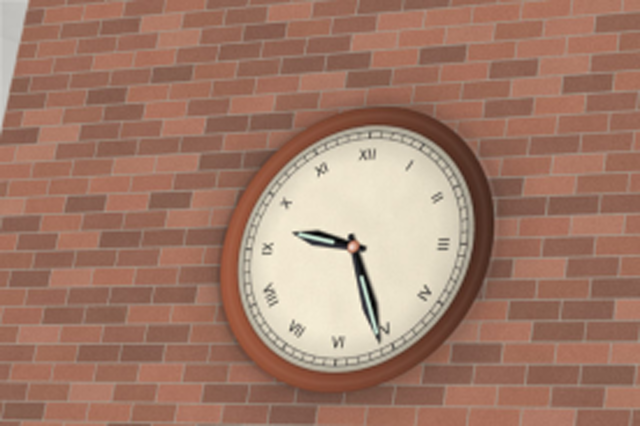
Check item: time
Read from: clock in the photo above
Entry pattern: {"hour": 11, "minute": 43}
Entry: {"hour": 9, "minute": 26}
